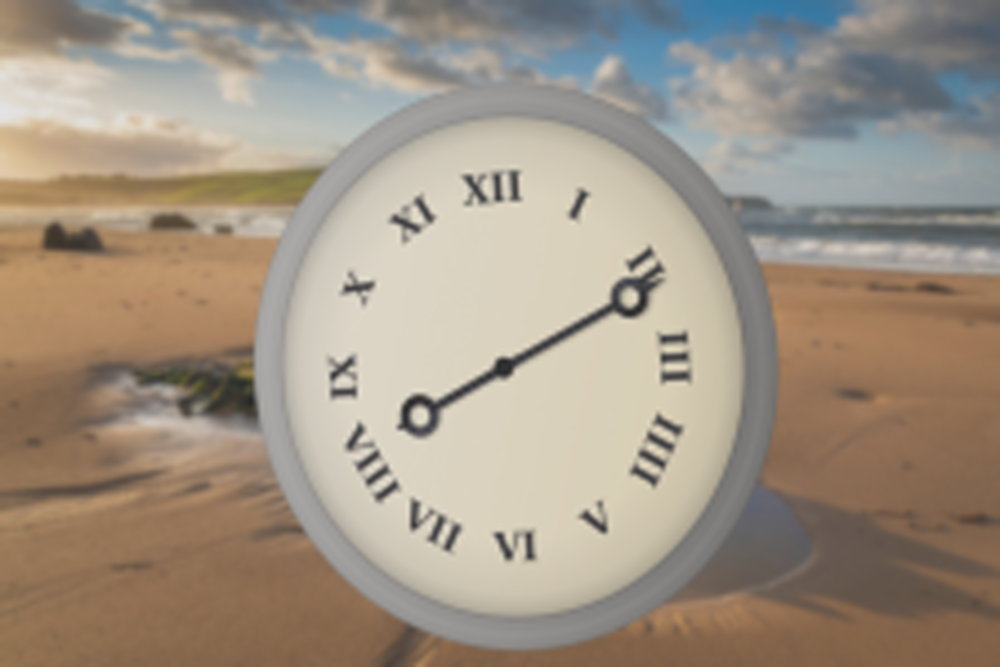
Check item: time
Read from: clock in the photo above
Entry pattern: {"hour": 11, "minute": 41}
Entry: {"hour": 8, "minute": 11}
